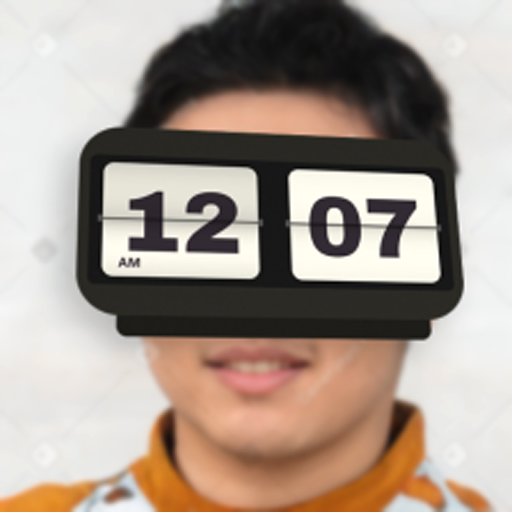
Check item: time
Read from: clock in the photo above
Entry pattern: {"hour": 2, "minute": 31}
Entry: {"hour": 12, "minute": 7}
